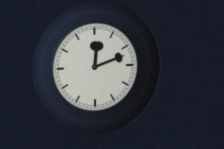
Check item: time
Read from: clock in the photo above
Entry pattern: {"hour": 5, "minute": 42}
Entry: {"hour": 12, "minute": 12}
